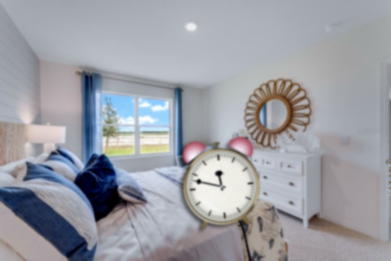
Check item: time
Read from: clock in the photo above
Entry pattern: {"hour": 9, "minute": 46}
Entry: {"hour": 11, "minute": 48}
